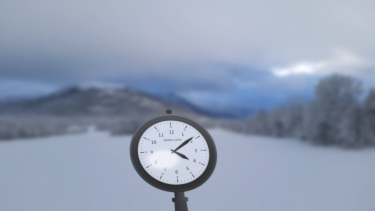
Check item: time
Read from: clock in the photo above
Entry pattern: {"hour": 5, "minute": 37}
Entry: {"hour": 4, "minute": 9}
